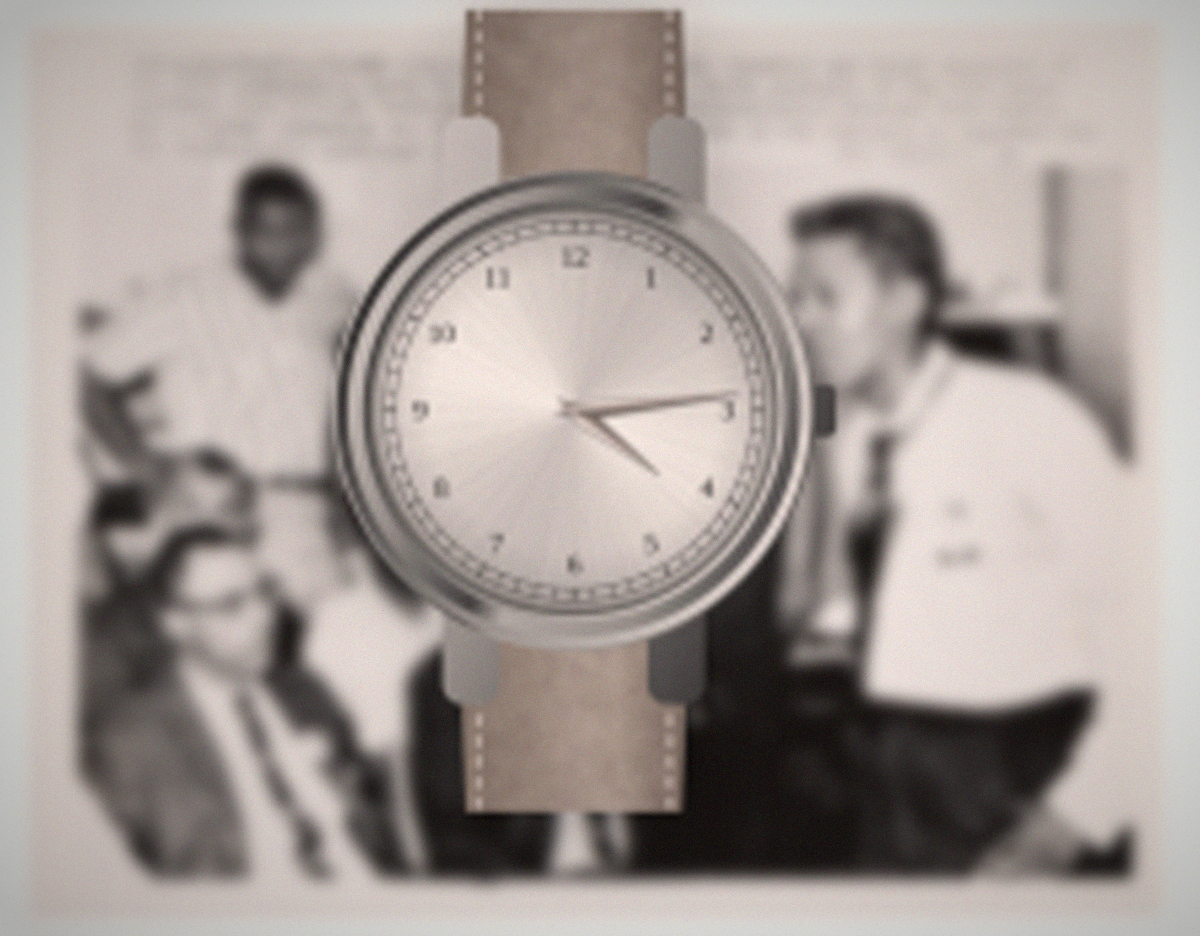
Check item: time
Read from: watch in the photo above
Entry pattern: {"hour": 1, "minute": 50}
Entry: {"hour": 4, "minute": 14}
